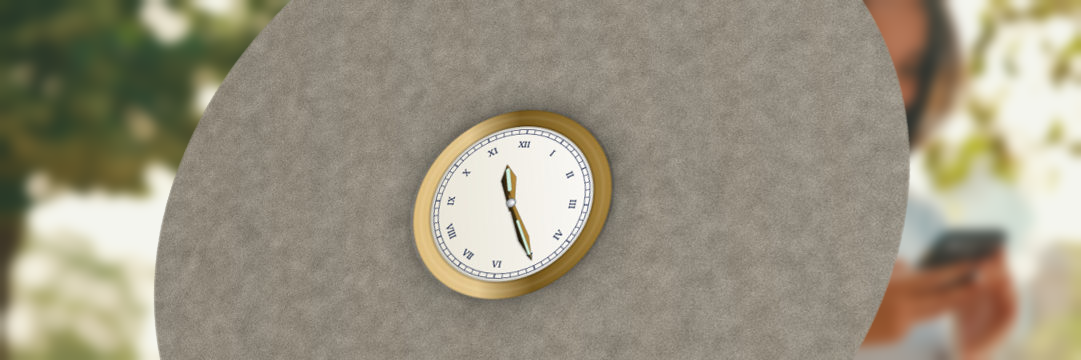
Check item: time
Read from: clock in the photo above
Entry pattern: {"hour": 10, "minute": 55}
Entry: {"hour": 11, "minute": 25}
